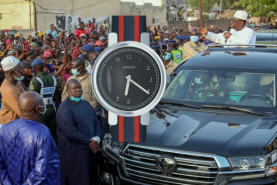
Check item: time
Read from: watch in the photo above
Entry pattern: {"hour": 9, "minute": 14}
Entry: {"hour": 6, "minute": 21}
